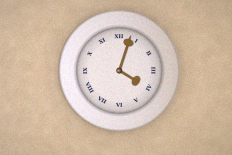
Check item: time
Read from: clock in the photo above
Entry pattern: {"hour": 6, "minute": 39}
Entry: {"hour": 4, "minute": 3}
